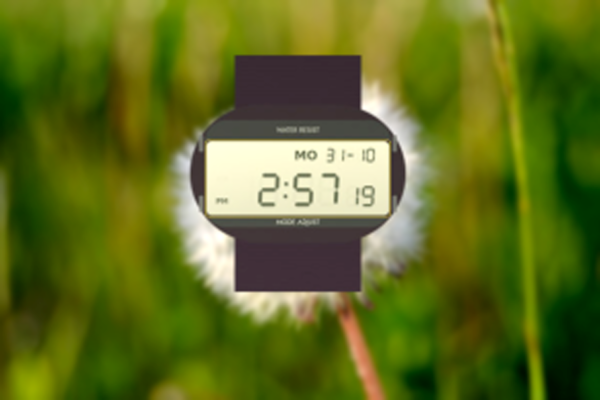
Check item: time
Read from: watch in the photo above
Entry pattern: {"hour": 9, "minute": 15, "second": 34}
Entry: {"hour": 2, "minute": 57, "second": 19}
